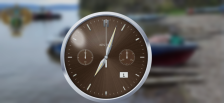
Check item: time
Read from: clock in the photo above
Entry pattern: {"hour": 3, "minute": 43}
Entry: {"hour": 7, "minute": 3}
